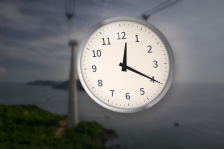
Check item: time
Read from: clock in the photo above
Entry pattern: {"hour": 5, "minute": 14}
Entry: {"hour": 12, "minute": 20}
